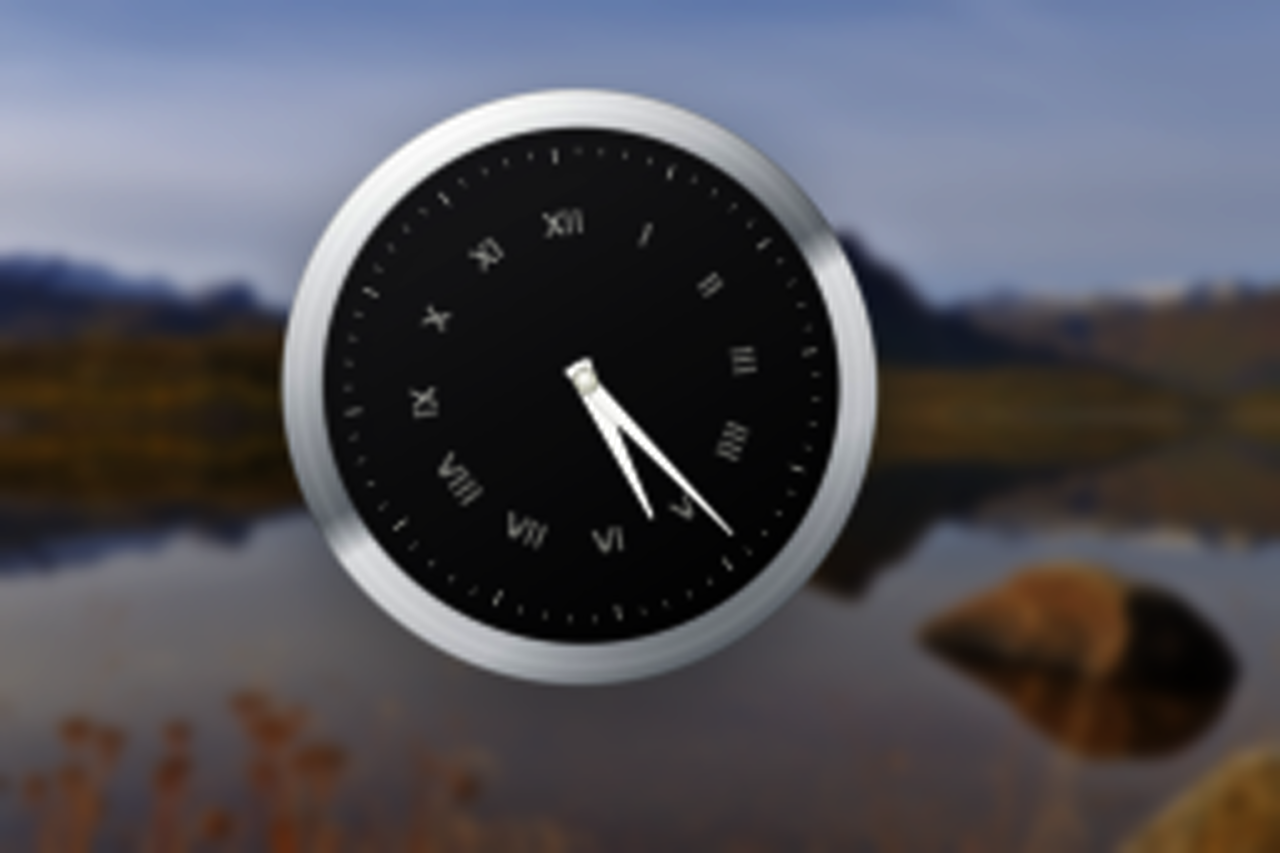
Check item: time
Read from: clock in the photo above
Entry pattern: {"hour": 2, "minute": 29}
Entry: {"hour": 5, "minute": 24}
